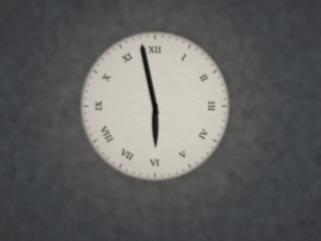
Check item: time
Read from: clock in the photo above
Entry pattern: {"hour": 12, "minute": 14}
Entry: {"hour": 5, "minute": 58}
